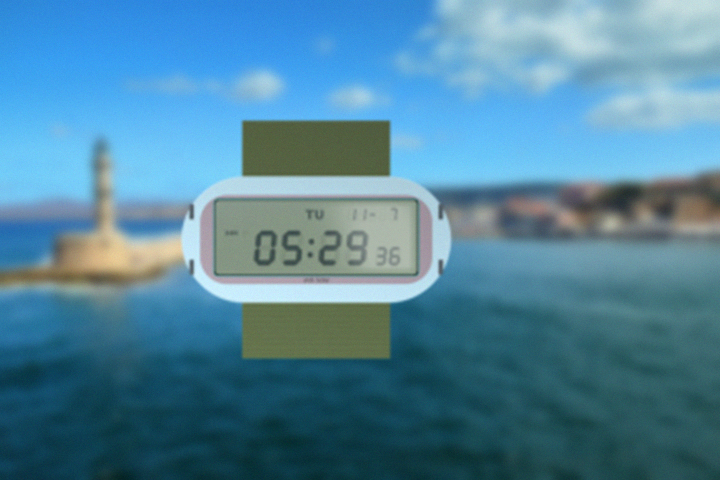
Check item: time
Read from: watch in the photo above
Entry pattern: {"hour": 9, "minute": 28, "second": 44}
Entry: {"hour": 5, "minute": 29, "second": 36}
